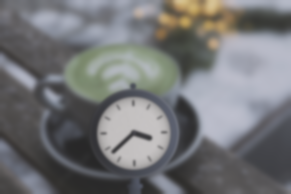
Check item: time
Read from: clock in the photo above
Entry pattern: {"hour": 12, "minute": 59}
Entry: {"hour": 3, "minute": 38}
